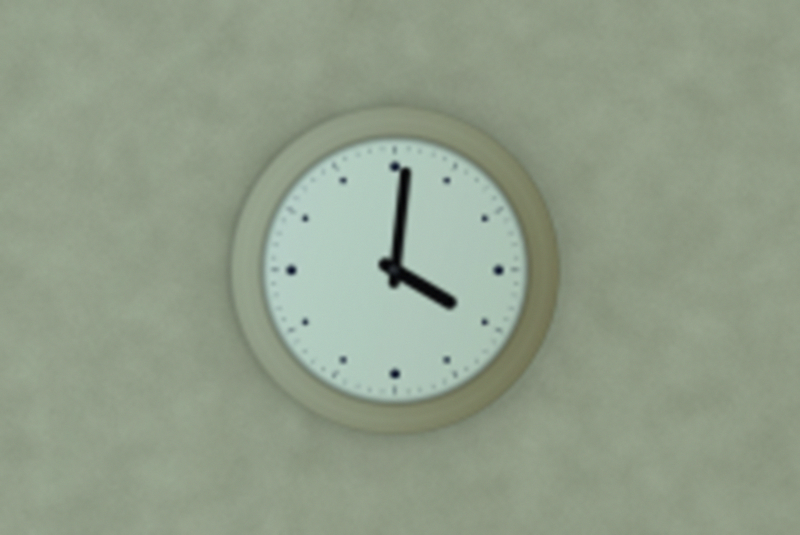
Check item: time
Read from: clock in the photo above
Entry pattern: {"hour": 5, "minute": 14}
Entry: {"hour": 4, "minute": 1}
